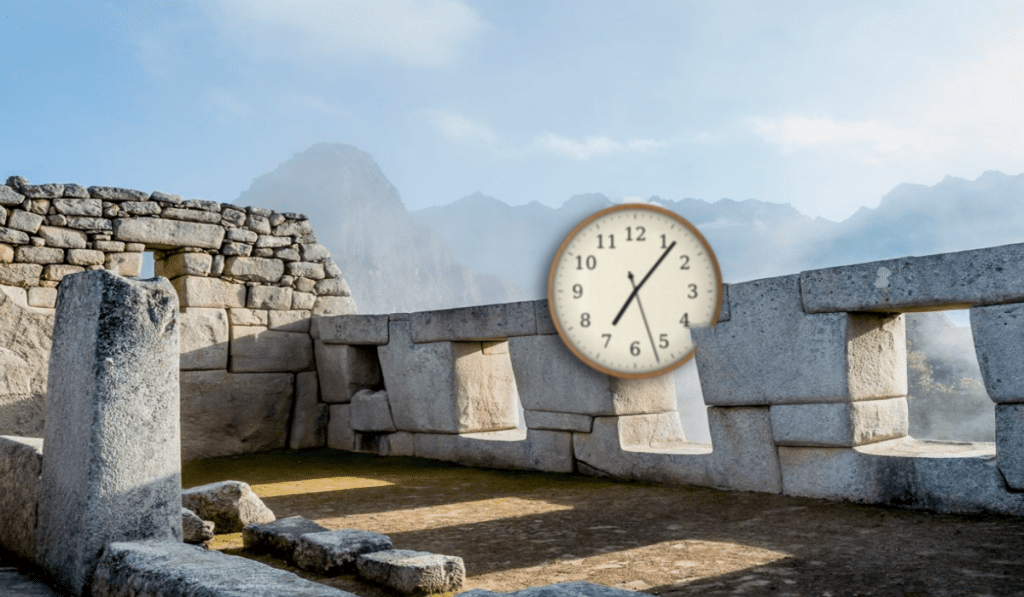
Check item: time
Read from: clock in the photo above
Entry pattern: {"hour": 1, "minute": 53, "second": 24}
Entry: {"hour": 7, "minute": 6, "second": 27}
